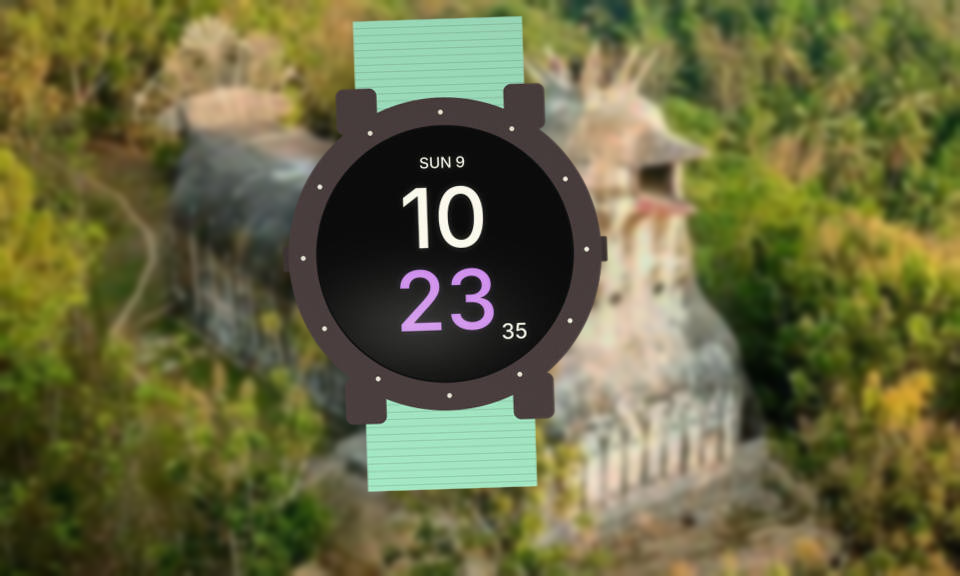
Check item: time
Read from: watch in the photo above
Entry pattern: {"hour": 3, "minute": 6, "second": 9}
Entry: {"hour": 10, "minute": 23, "second": 35}
